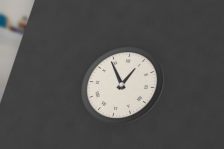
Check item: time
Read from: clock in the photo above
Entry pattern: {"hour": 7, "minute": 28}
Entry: {"hour": 12, "minute": 54}
